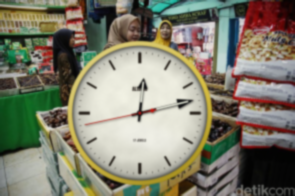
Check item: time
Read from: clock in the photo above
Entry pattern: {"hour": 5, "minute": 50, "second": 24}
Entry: {"hour": 12, "minute": 12, "second": 43}
